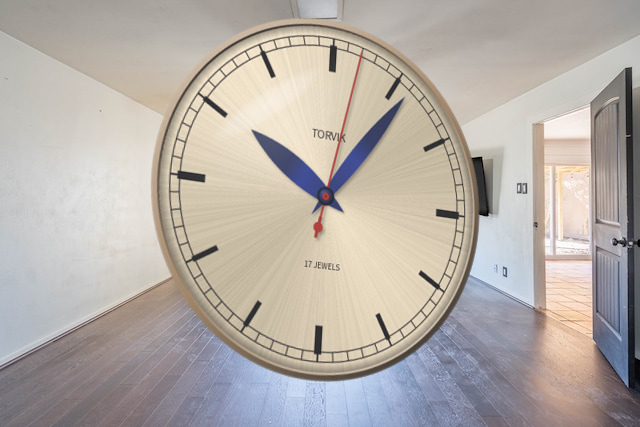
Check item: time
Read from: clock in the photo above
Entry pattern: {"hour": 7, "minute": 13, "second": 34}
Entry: {"hour": 10, "minute": 6, "second": 2}
